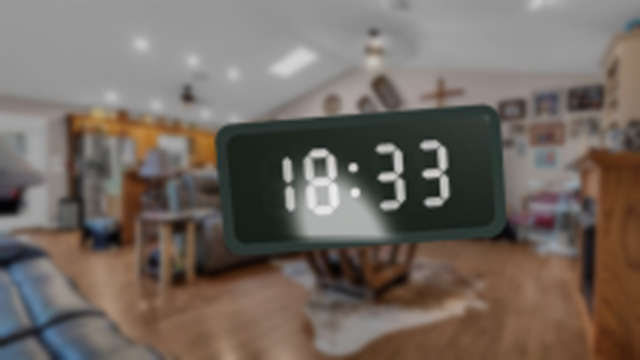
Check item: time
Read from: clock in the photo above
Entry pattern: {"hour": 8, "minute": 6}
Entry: {"hour": 18, "minute": 33}
